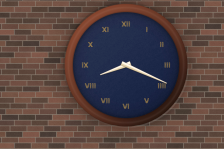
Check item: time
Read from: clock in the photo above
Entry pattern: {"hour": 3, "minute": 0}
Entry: {"hour": 8, "minute": 19}
